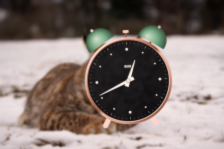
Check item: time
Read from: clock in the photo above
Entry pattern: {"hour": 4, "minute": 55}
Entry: {"hour": 12, "minute": 41}
